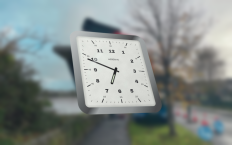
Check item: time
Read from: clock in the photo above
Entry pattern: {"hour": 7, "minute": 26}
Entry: {"hour": 6, "minute": 49}
